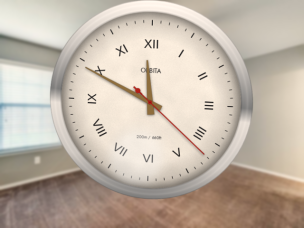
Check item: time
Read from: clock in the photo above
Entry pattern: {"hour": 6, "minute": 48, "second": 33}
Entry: {"hour": 11, "minute": 49, "second": 22}
